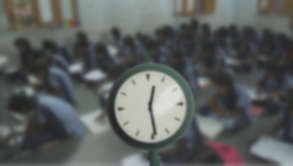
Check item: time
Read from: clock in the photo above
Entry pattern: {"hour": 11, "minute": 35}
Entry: {"hour": 12, "minute": 29}
